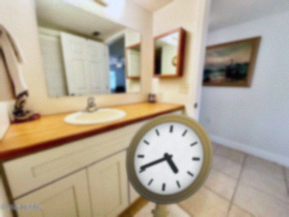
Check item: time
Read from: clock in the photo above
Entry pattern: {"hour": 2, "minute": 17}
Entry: {"hour": 4, "minute": 41}
